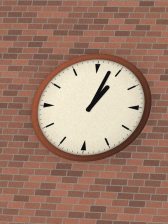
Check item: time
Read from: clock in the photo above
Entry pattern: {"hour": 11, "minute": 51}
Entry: {"hour": 1, "minute": 3}
